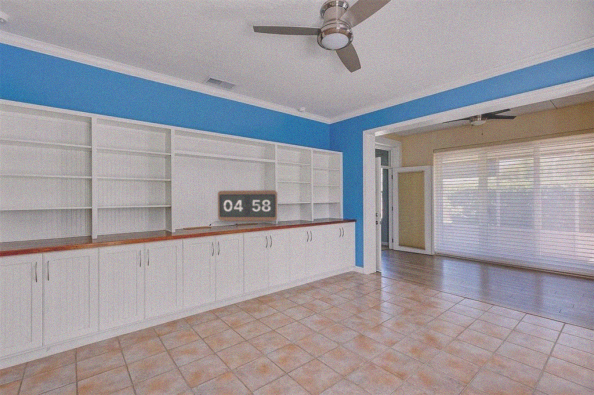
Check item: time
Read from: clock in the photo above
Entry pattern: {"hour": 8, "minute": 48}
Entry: {"hour": 4, "minute": 58}
